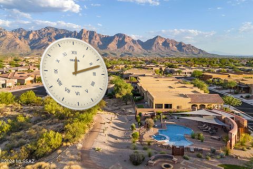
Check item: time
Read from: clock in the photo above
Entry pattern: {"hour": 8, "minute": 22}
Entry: {"hour": 12, "minute": 12}
